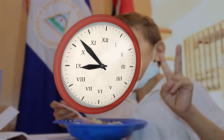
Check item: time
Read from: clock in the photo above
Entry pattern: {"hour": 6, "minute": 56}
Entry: {"hour": 8, "minute": 52}
